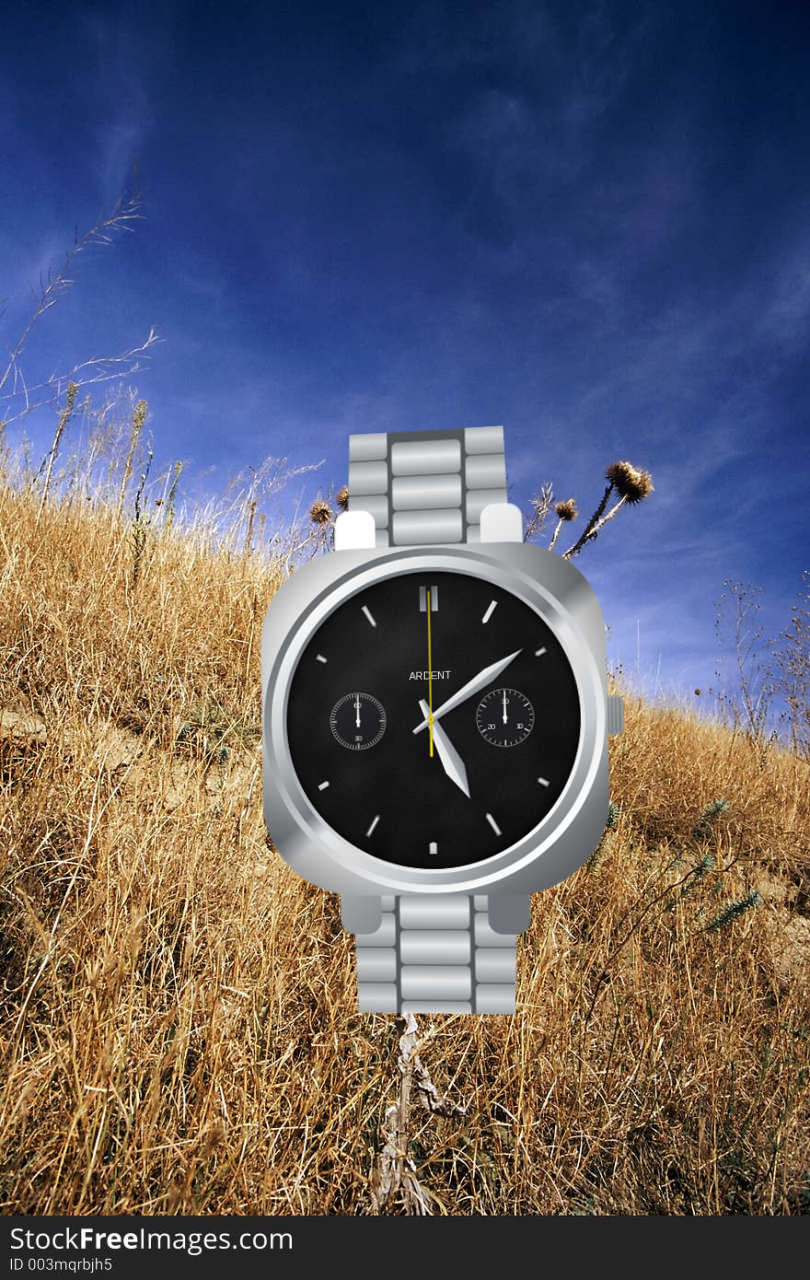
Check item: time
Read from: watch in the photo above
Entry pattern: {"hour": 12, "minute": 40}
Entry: {"hour": 5, "minute": 9}
